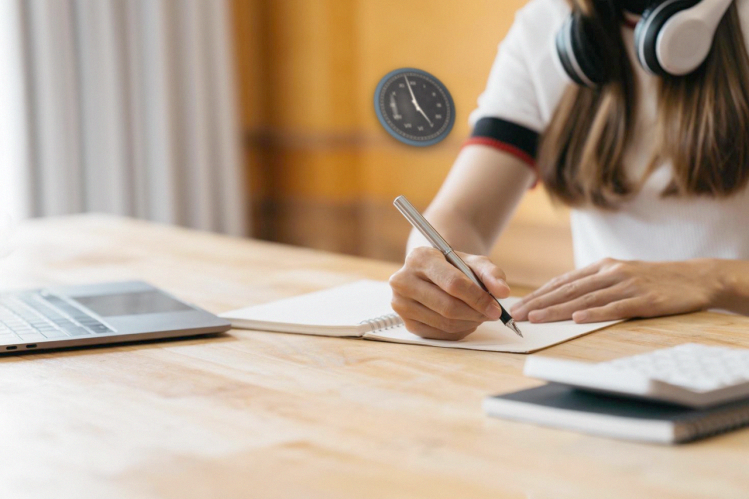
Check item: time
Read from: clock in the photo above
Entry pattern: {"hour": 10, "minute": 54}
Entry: {"hour": 4, "minute": 58}
